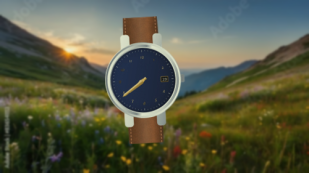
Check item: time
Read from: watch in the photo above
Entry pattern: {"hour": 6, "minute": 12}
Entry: {"hour": 7, "minute": 39}
